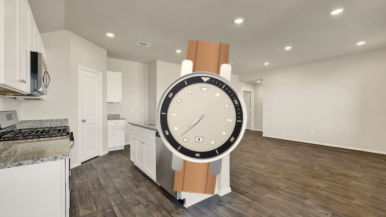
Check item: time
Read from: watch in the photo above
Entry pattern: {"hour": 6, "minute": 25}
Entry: {"hour": 7, "minute": 37}
